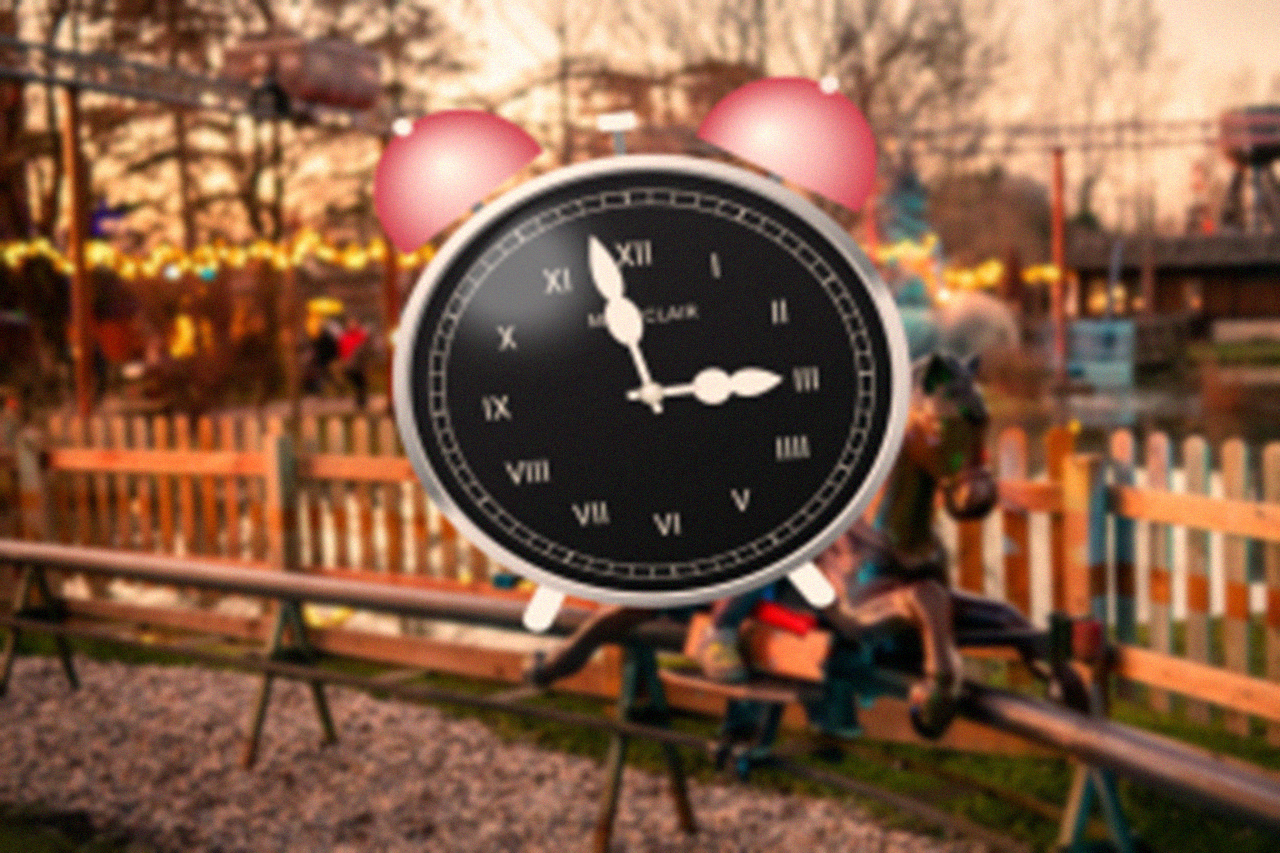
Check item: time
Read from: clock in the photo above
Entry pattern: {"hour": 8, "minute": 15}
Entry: {"hour": 2, "minute": 58}
